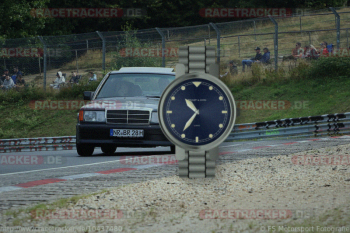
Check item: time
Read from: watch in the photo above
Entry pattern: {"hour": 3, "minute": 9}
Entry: {"hour": 10, "minute": 36}
